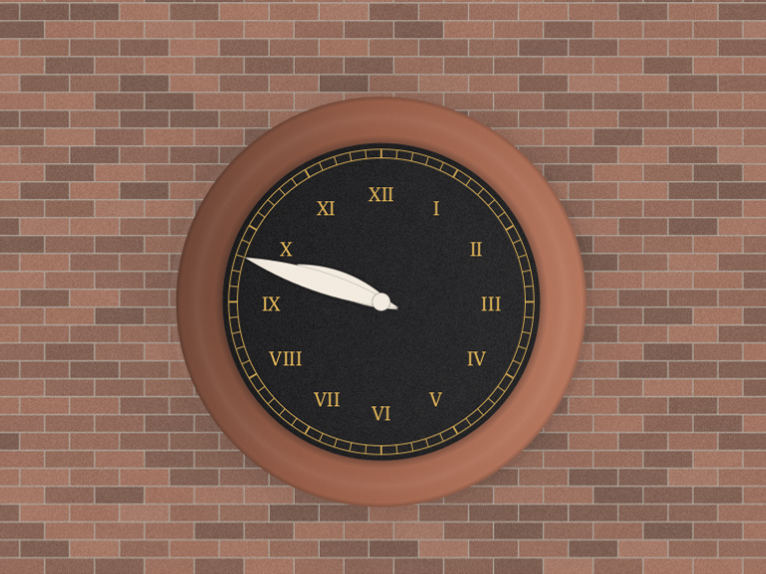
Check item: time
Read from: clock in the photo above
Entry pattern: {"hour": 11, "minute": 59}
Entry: {"hour": 9, "minute": 48}
